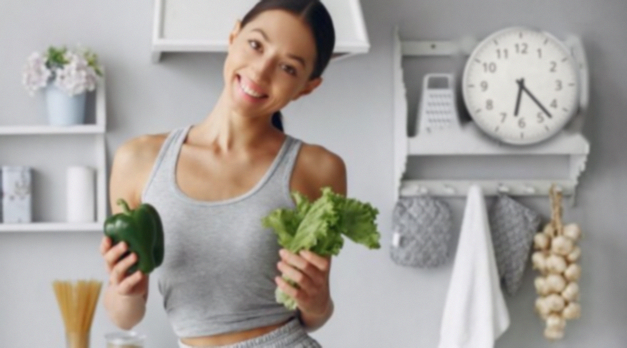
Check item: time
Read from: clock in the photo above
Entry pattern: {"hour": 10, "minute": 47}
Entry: {"hour": 6, "minute": 23}
